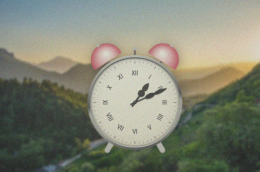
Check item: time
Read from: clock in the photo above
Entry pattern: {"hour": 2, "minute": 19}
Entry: {"hour": 1, "minute": 11}
